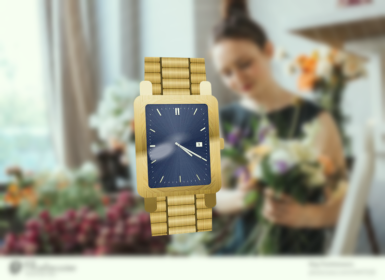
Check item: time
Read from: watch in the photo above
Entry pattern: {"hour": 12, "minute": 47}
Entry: {"hour": 4, "minute": 20}
